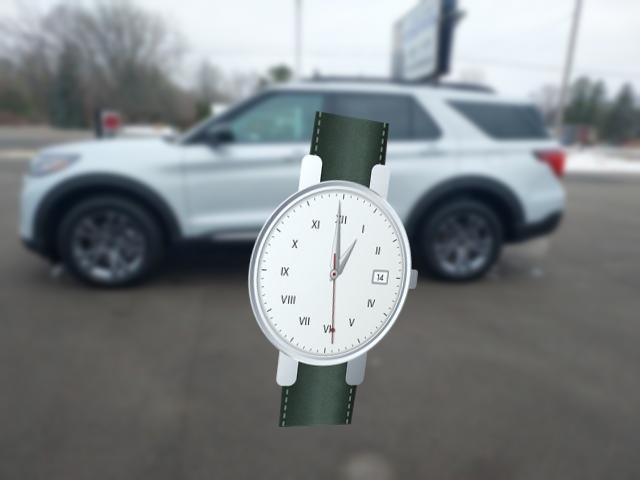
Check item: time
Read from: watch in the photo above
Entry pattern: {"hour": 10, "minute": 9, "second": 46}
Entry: {"hour": 12, "minute": 59, "second": 29}
